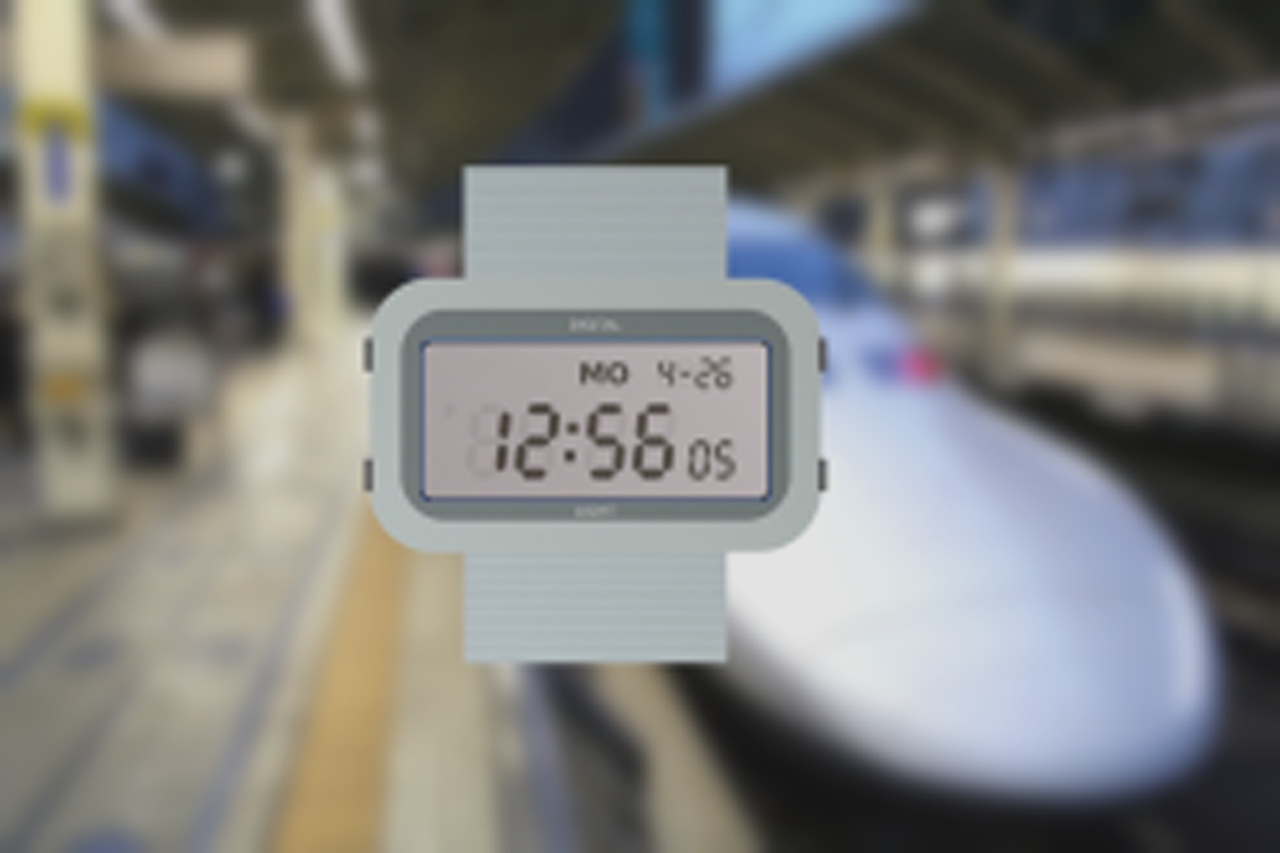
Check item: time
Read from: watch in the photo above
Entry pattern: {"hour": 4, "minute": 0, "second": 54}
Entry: {"hour": 12, "minute": 56, "second": 5}
